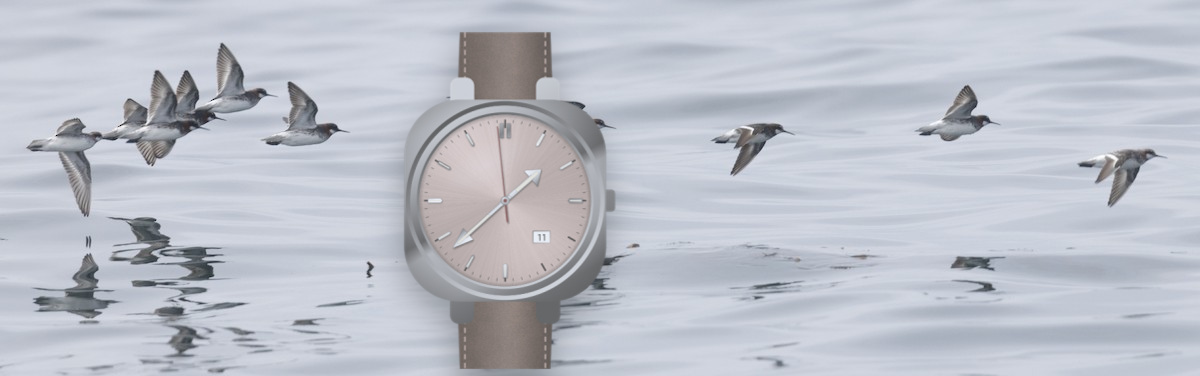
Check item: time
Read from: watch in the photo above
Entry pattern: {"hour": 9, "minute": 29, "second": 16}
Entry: {"hour": 1, "minute": 37, "second": 59}
